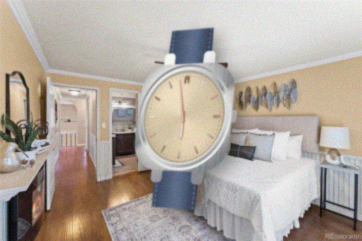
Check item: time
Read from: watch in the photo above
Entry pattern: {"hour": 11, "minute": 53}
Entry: {"hour": 5, "minute": 58}
